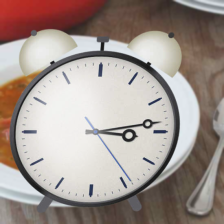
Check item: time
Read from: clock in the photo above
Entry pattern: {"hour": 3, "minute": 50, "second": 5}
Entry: {"hour": 3, "minute": 13, "second": 24}
